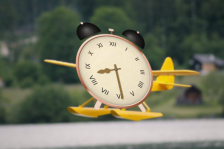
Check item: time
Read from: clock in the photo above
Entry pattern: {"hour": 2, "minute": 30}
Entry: {"hour": 8, "minute": 29}
